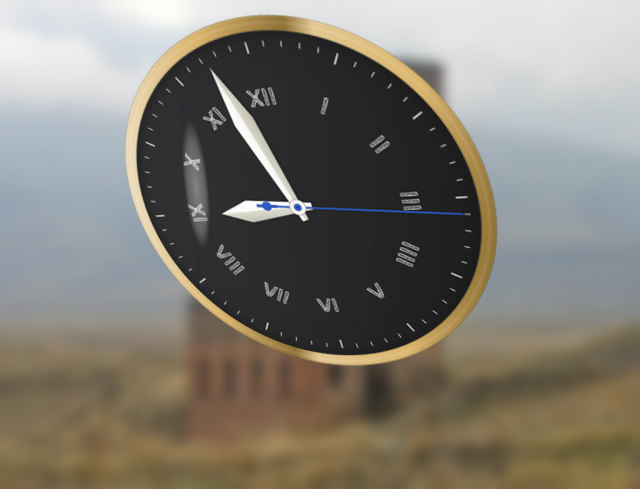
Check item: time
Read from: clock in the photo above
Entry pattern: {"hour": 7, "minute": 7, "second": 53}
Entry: {"hour": 8, "minute": 57, "second": 16}
